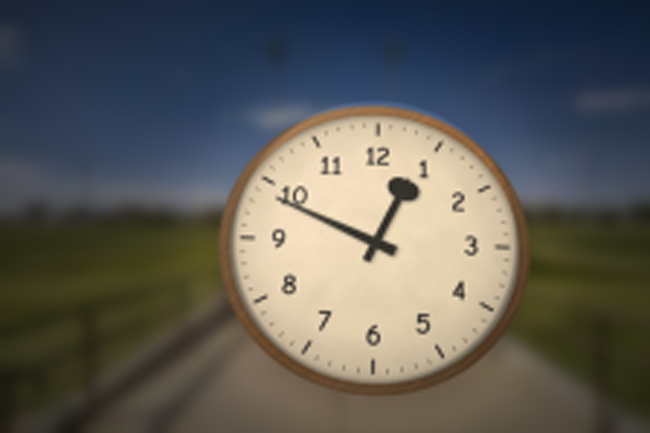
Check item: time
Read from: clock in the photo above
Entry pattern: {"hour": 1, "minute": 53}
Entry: {"hour": 12, "minute": 49}
